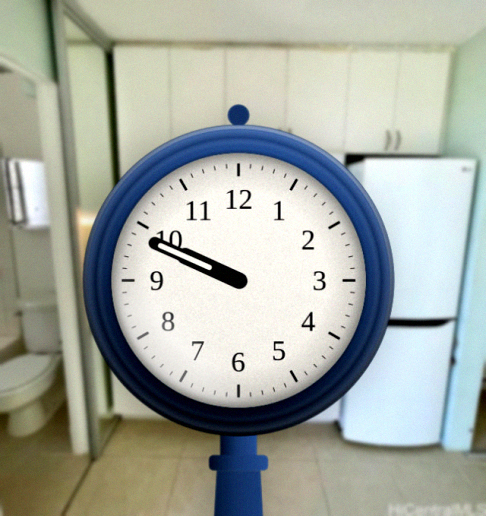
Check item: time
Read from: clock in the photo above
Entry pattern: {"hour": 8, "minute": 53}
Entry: {"hour": 9, "minute": 49}
